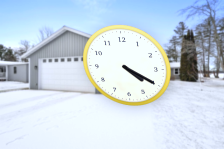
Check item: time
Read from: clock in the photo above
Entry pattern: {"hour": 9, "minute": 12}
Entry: {"hour": 4, "minute": 20}
